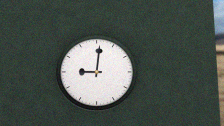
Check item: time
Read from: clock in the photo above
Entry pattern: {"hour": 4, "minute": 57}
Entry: {"hour": 9, "minute": 1}
